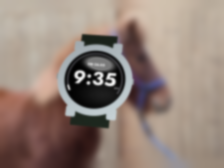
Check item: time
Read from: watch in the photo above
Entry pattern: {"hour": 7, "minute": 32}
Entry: {"hour": 9, "minute": 35}
